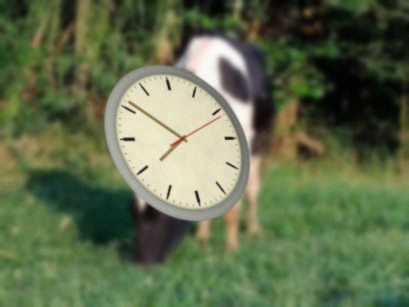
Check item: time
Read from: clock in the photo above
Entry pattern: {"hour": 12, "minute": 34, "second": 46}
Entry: {"hour": 7, "minute": 51, "second": 11}
